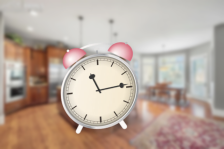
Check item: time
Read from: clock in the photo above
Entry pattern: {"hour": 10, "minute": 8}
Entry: {"hour": 11, "minute": 14}
